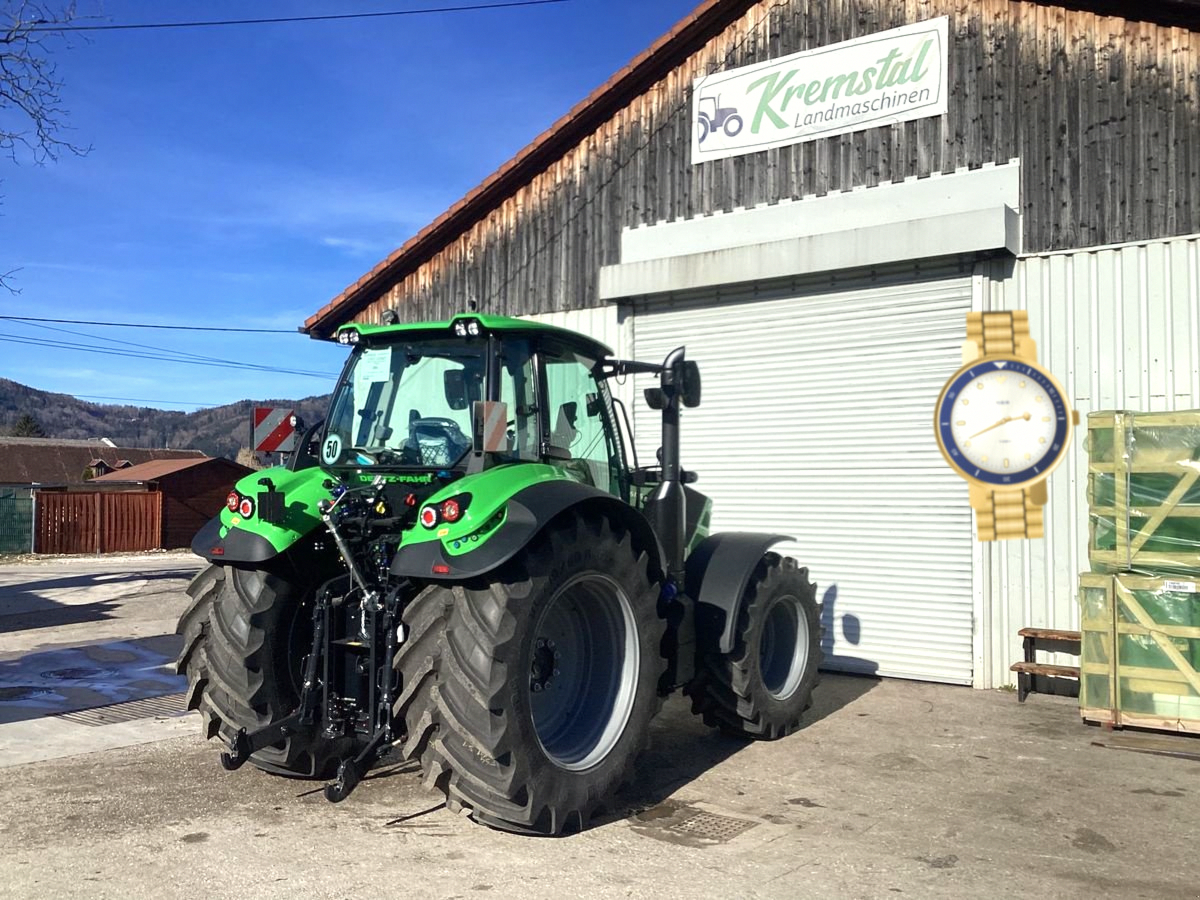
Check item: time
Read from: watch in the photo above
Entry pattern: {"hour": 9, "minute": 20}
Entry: {"hour": 2, "minute": 41}
